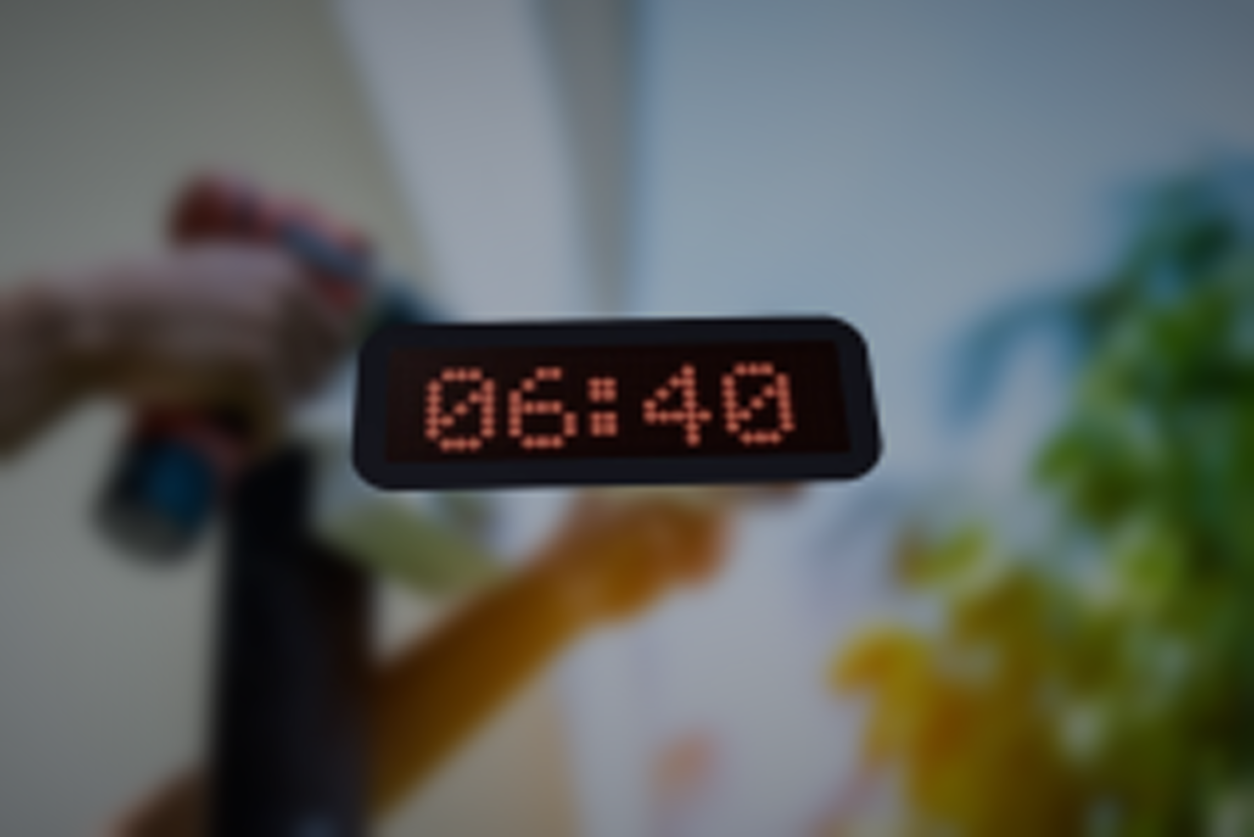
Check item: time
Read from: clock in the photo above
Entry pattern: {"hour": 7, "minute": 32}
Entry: {"hour": 6, "minute": 40}
